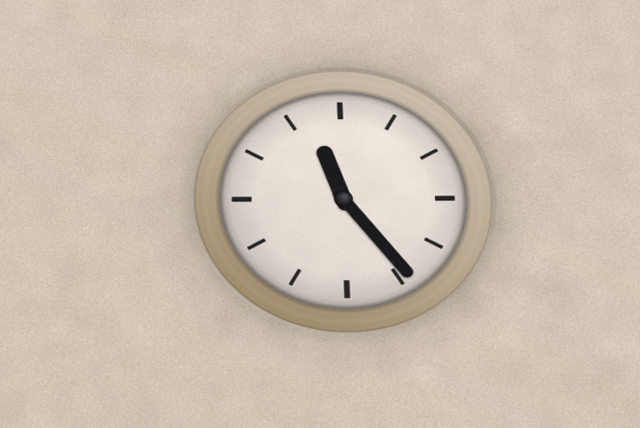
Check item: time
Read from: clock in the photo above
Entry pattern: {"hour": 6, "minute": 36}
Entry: {"hour": 11, "minute": 24}
